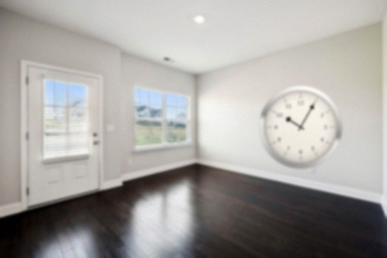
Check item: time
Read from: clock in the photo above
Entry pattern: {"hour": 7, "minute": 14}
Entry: {"hour": 10, "minute": 5}
